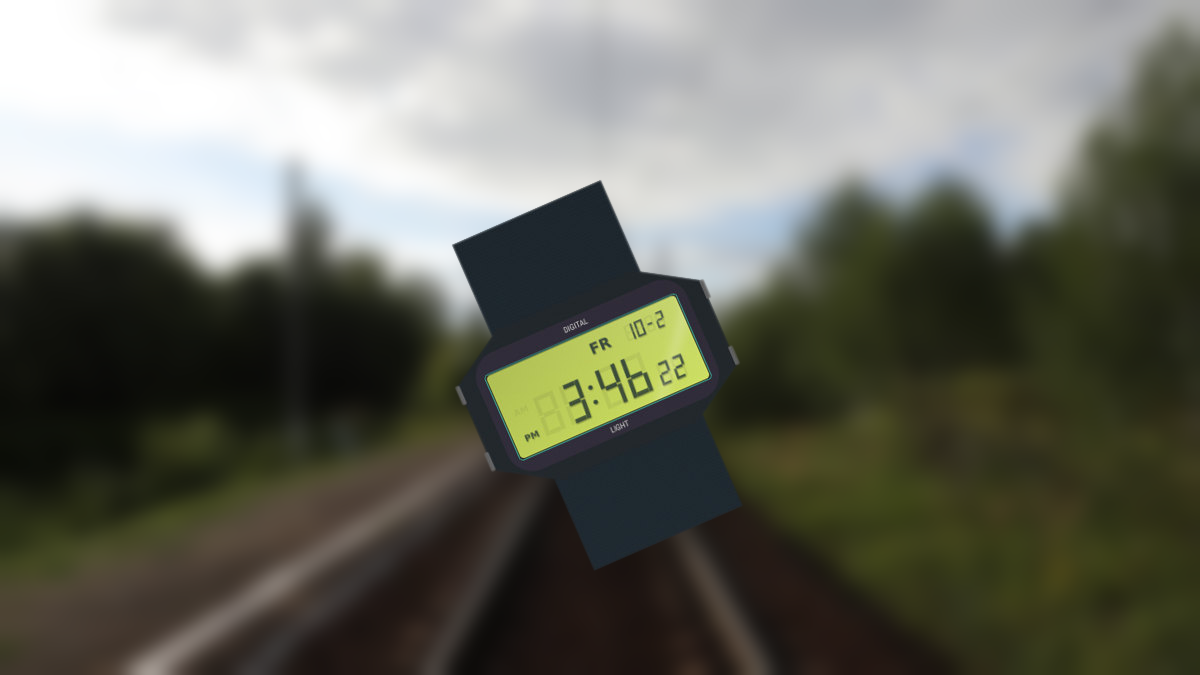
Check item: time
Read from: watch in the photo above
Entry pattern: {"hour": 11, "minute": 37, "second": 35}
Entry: {"hour": 3, "minute": 46, "second": 22}
